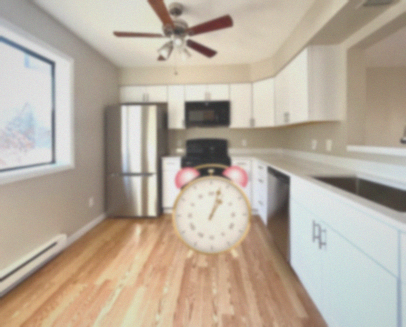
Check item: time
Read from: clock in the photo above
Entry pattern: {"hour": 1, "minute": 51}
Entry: {"hour": 1, "minute": 3}
